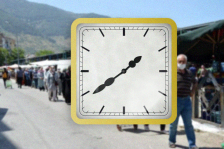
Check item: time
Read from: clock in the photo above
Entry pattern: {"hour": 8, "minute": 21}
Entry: {"hour": 1, "minute": 39}
